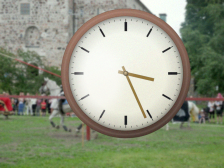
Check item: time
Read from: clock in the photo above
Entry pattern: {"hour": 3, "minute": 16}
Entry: {"hour": 3, "minute": 26}
